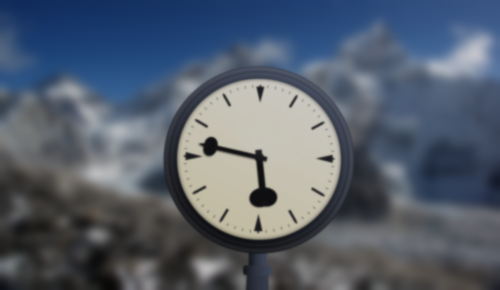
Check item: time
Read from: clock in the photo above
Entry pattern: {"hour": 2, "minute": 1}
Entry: {"hour": 5, "minute": 47}
